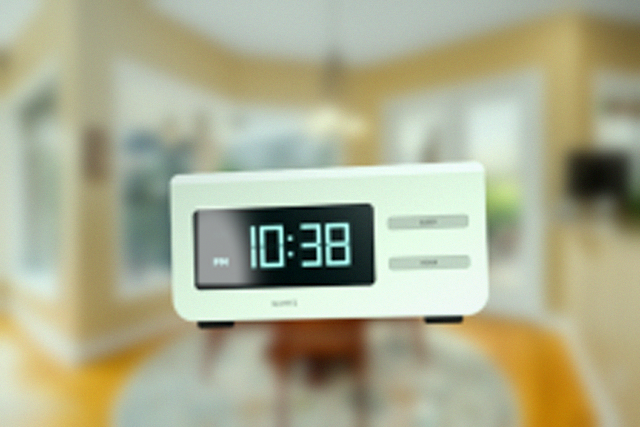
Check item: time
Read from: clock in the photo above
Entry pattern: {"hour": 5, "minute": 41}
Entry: {"hour": 10, "minute": 38}
